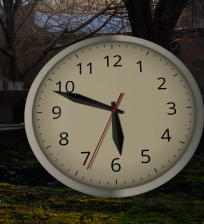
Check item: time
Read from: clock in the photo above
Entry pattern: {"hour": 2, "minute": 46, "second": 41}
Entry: {"hour": 5, "minute": 48, "second": 34}
